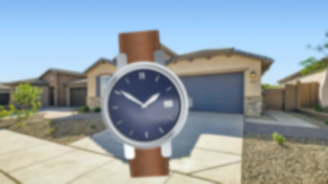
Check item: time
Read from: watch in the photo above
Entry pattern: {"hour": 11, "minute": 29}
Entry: {"hour": 1, "minute": 51}
